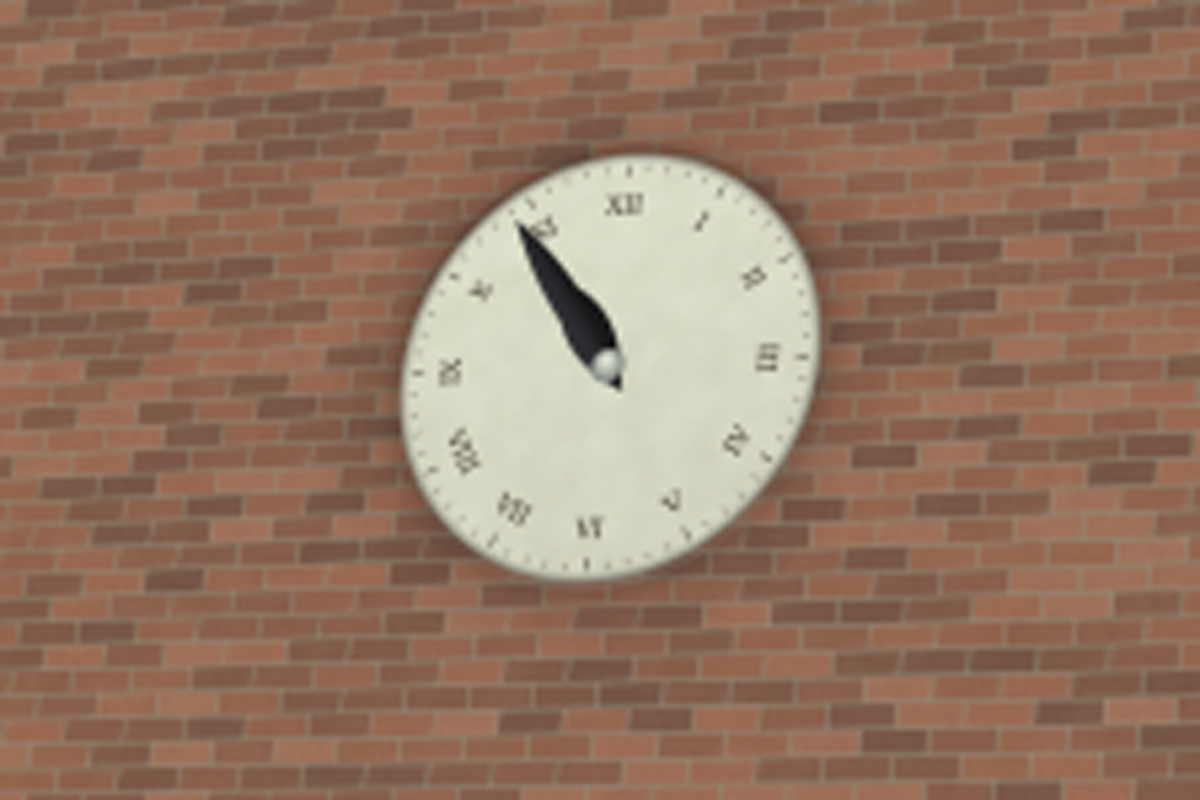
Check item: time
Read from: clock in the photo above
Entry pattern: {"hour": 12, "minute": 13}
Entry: {"hour": 10, "minute": 54}
